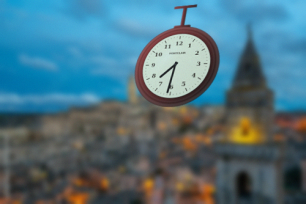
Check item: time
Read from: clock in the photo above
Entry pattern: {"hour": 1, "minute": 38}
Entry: {"hour": 7, "minute": 31}
